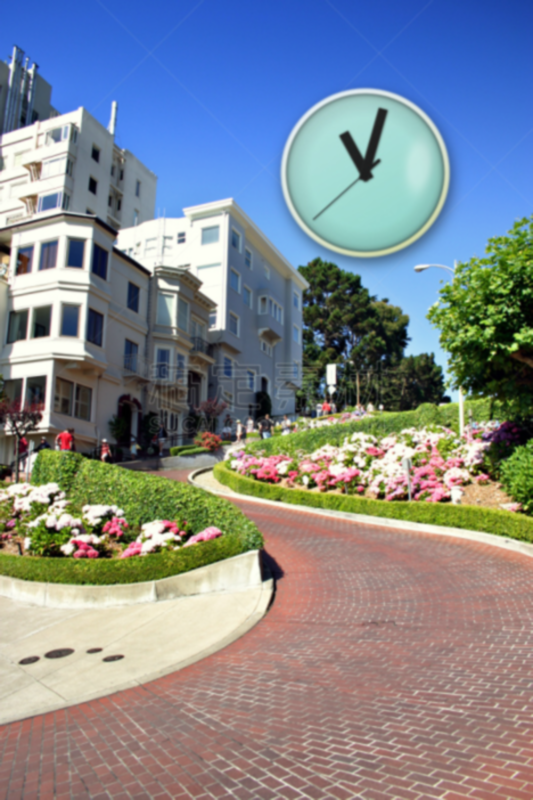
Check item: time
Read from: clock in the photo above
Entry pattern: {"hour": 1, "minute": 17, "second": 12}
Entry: {"hour": 11, "minute": 2, "second": 38}
